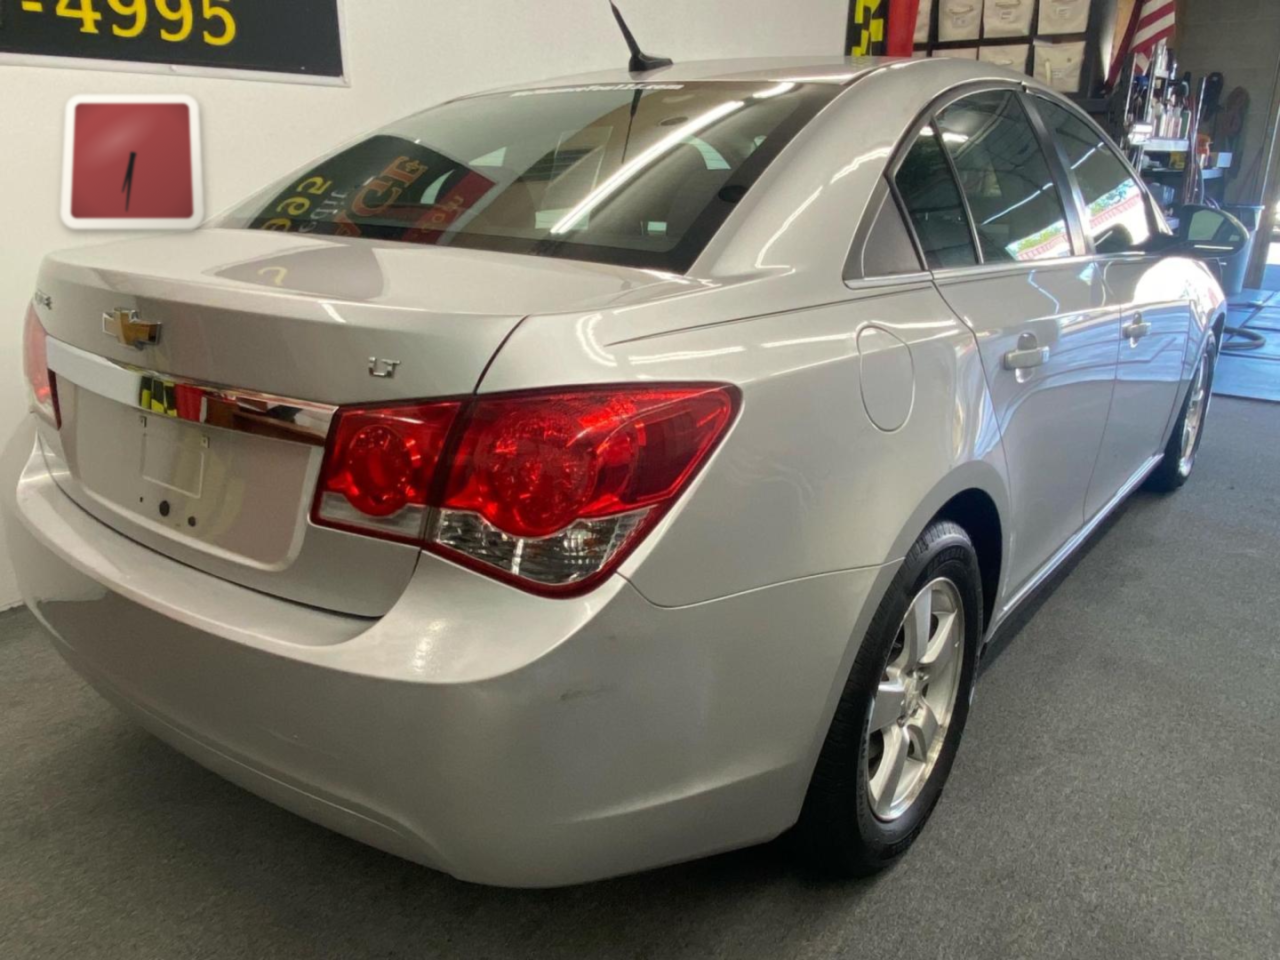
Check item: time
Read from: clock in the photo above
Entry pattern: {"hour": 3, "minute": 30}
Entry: {"hour": 6, "minute": 31}
